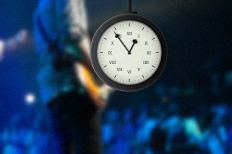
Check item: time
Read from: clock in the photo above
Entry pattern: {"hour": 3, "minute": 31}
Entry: {"hour": 12, "minute": 54}
